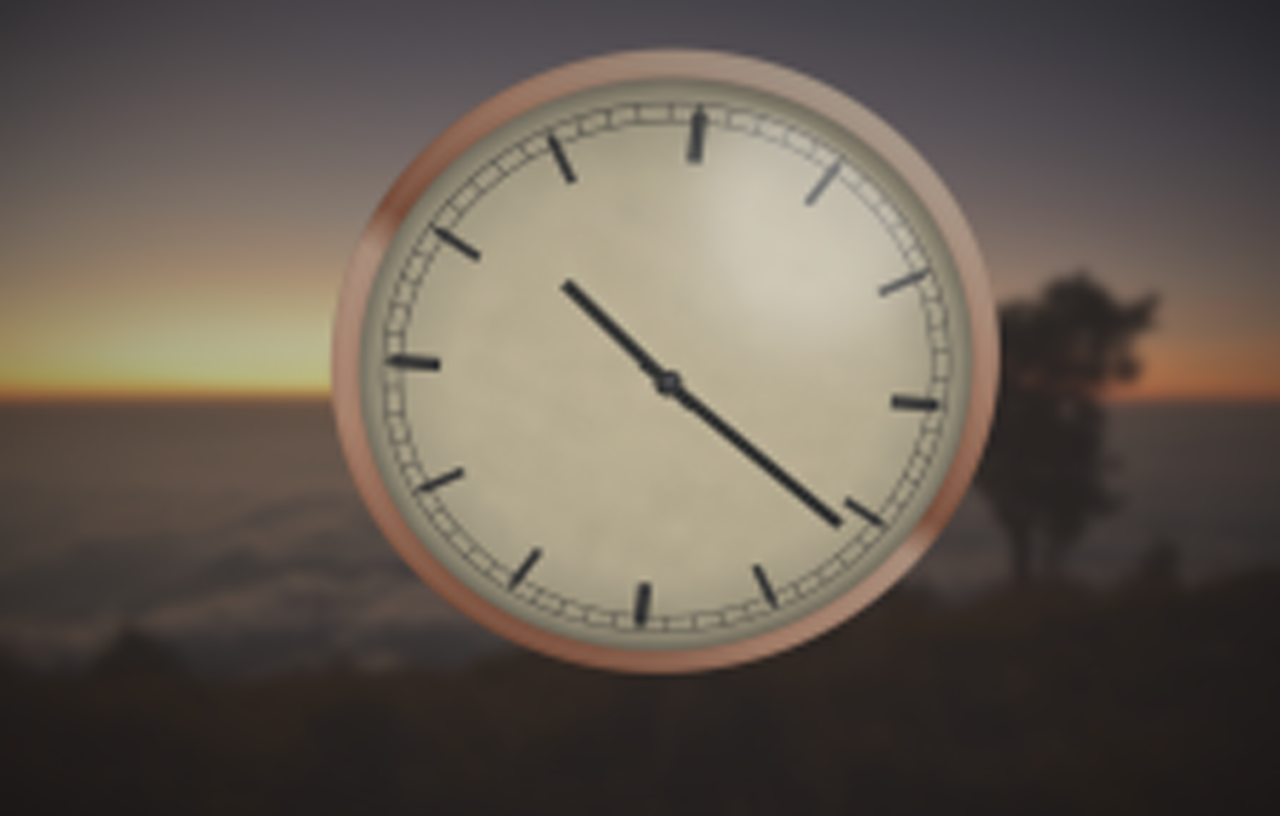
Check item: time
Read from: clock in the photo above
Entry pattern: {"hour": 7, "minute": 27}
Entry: {"hour": 10, "minute": 21}
